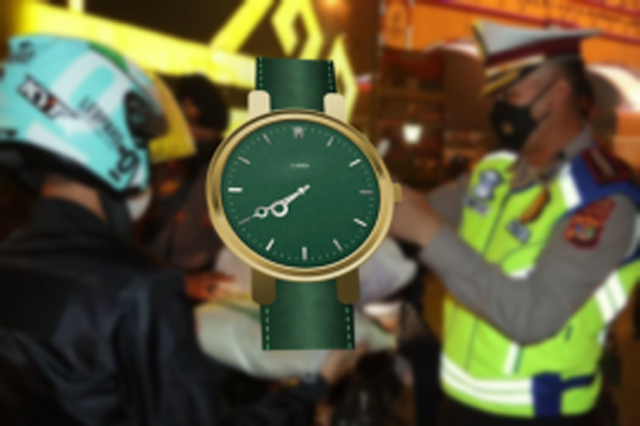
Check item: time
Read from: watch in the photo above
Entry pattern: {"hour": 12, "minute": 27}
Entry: {"hour": 7, "minute": 40}
